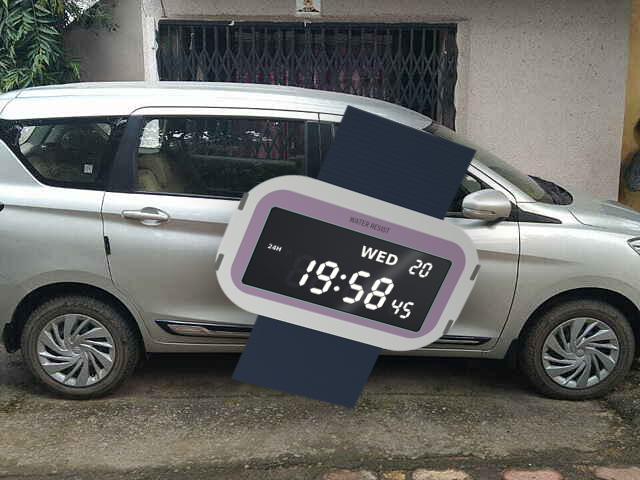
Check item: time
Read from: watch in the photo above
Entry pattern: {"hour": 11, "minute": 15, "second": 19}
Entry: {"hour": 19, "minute": 58, "second": 45}
